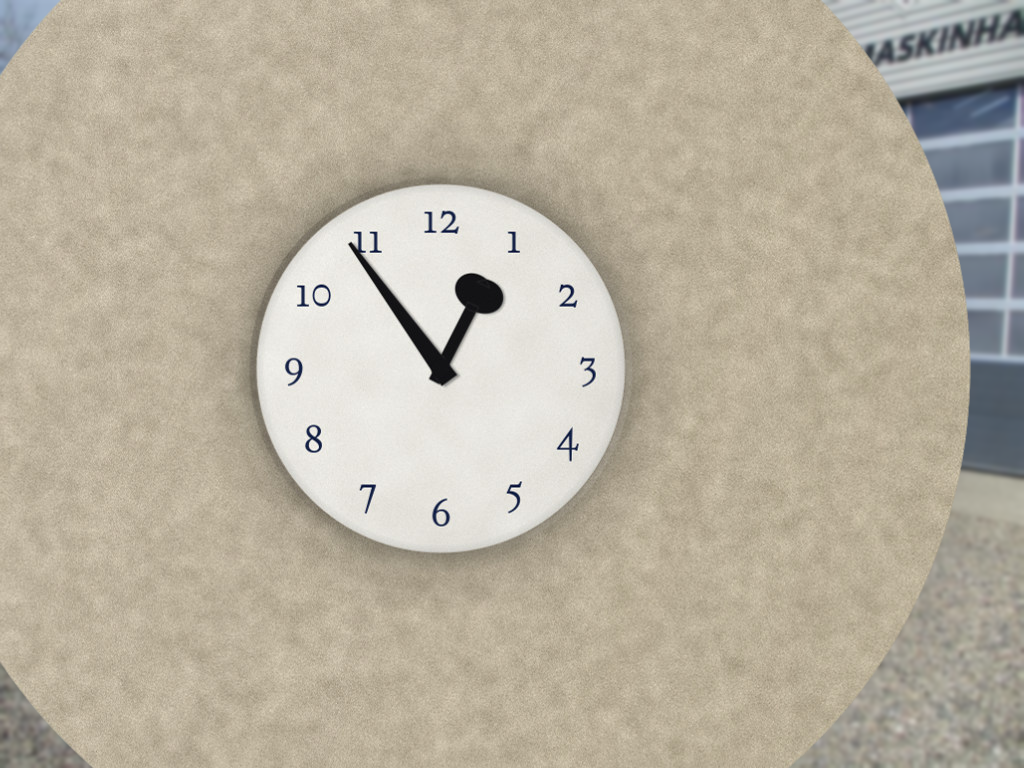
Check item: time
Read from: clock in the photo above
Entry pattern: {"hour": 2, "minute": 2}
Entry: {"hour": 12, "minute": 54}
